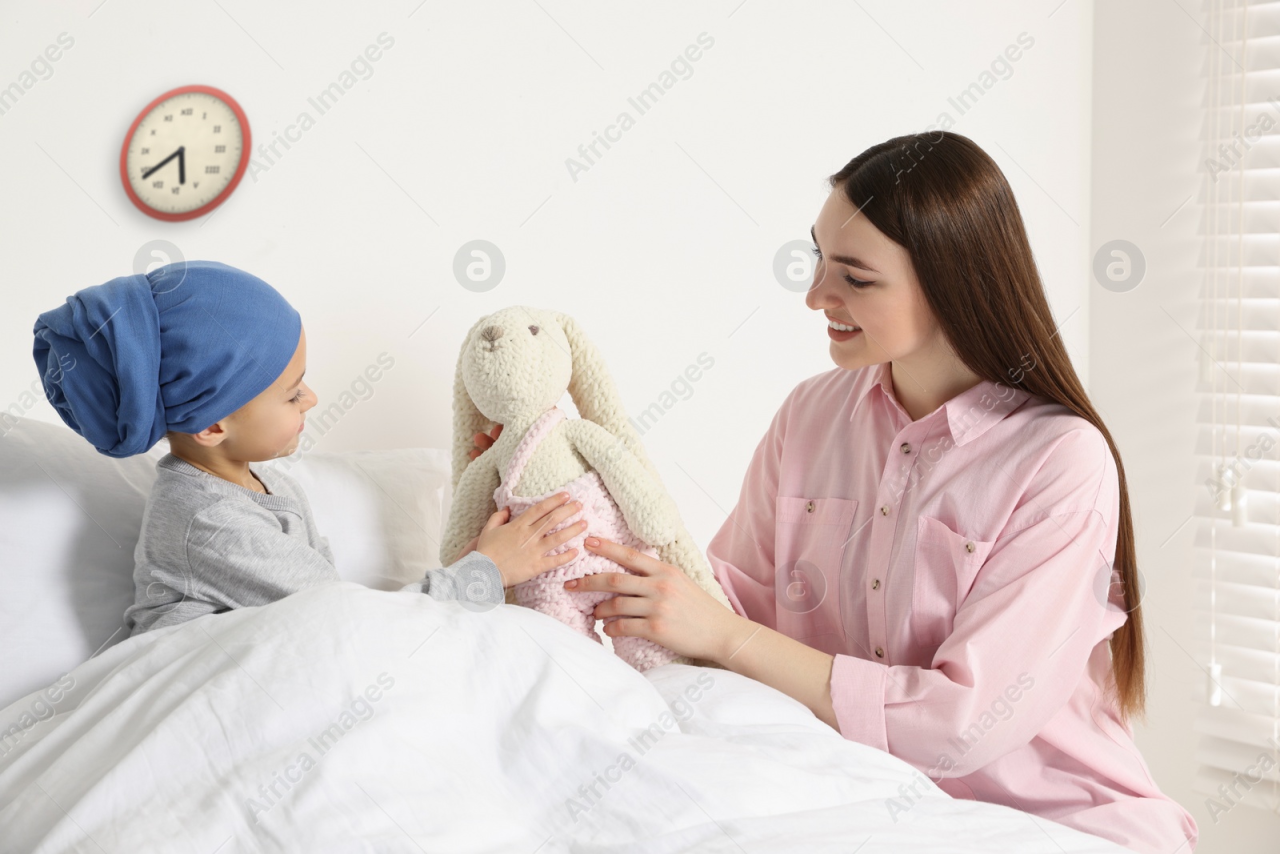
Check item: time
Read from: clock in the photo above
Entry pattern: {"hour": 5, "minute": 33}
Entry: {"hour": 5, "minute": 39}
